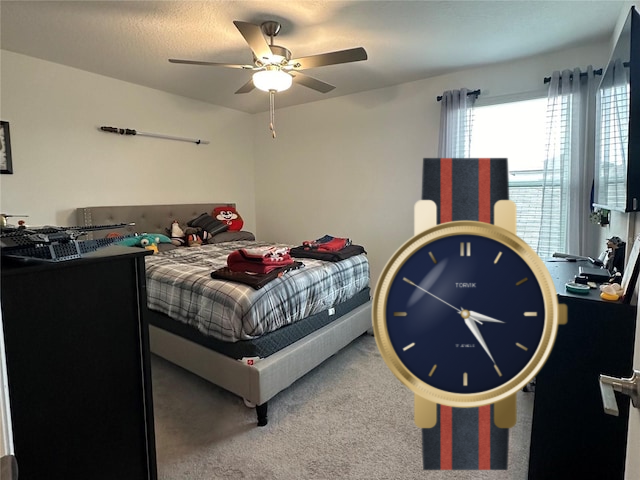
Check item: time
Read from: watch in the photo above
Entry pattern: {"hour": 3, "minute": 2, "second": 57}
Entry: {"hour": 3, "minute": 24, "second": 50}
